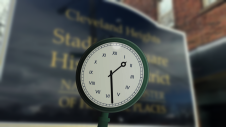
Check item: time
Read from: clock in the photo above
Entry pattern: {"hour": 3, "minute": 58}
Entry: {"hour": 1, "minute": 28}
